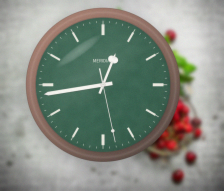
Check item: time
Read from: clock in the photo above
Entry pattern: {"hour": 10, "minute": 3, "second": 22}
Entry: {"hour": 12, "minute": 43, "second": 28}
